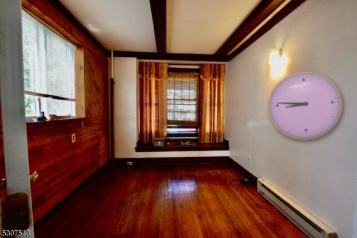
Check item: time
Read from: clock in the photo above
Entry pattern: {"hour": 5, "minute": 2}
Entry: {"hour": 8, "minute": 46}
